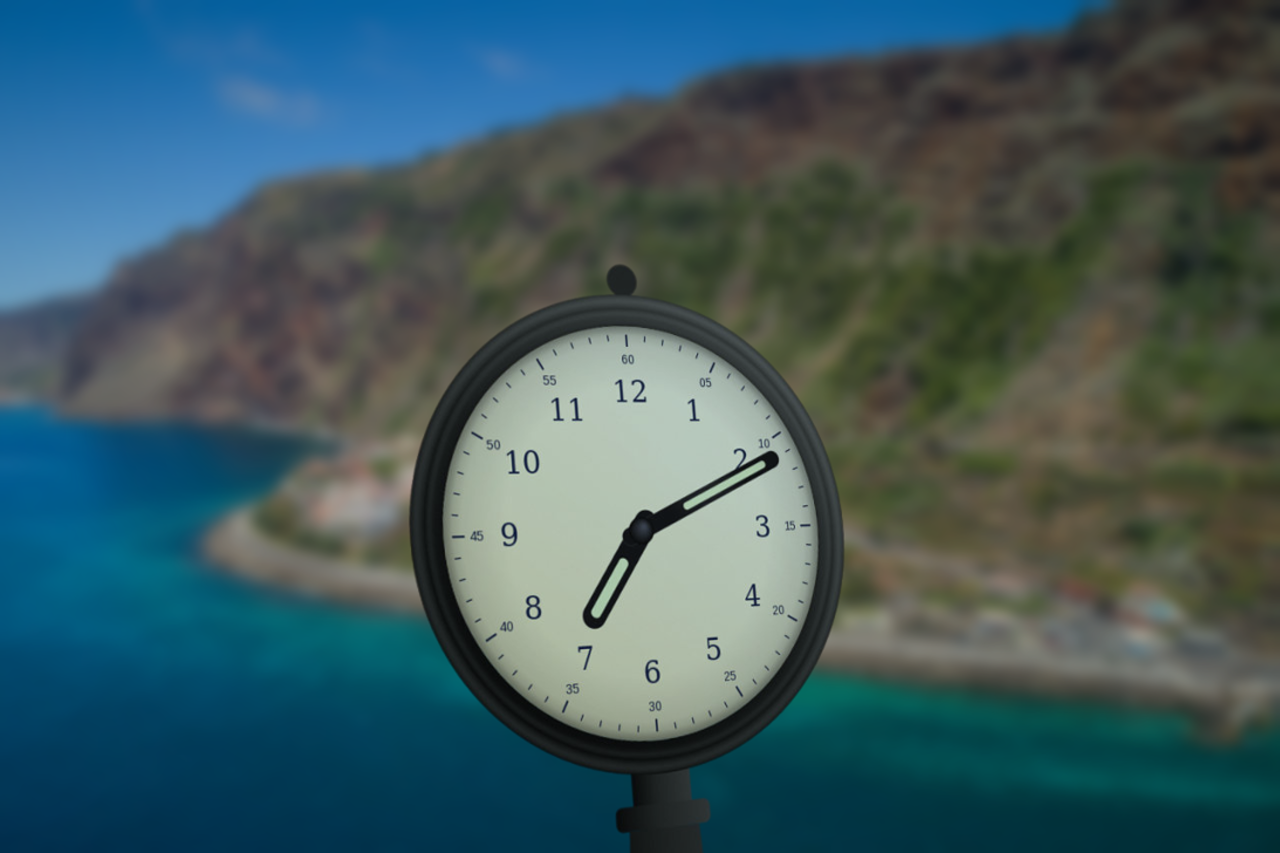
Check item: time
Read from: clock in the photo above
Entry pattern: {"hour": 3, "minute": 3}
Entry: {"hour": 7, "minute": 11}
